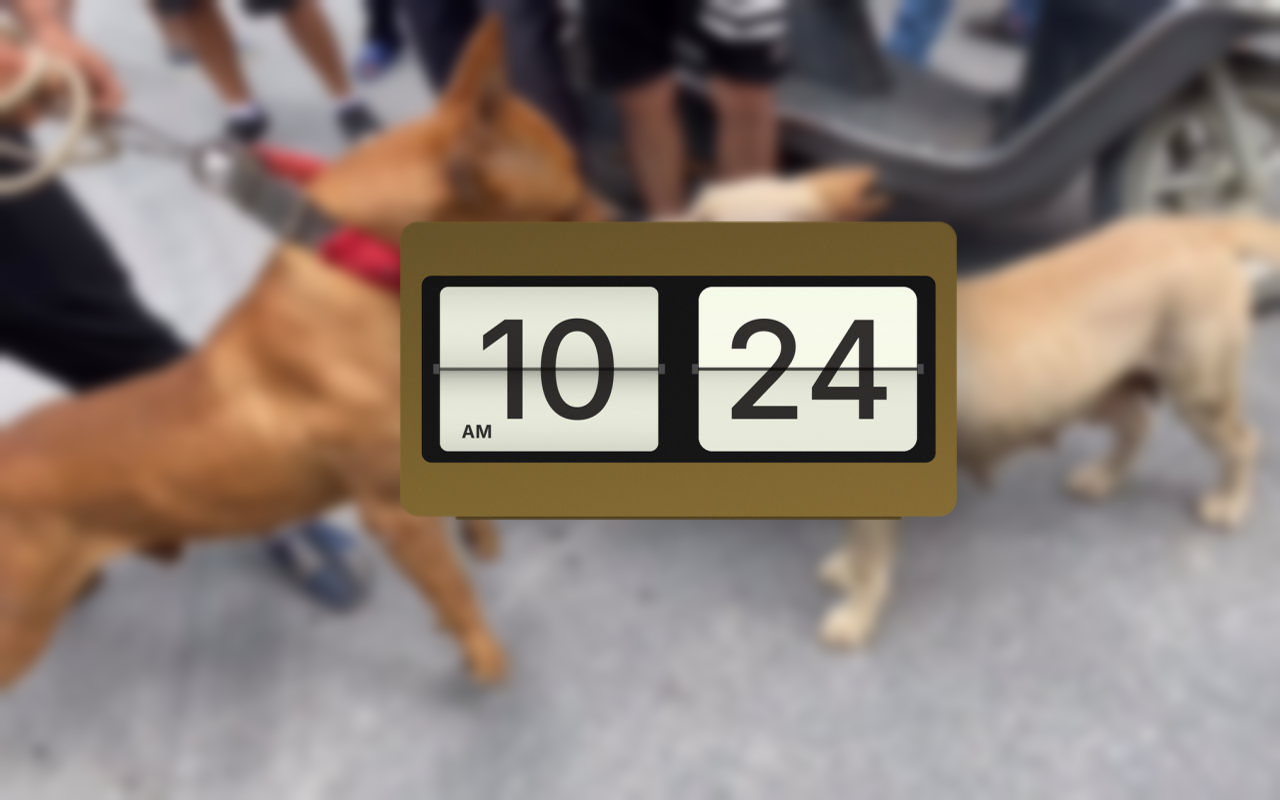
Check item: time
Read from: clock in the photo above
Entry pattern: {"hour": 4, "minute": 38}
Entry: {"hour": 10, "minute": 24}
